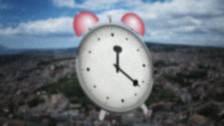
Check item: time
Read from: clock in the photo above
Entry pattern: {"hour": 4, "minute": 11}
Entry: {"hour": 12, "minute": 22}
